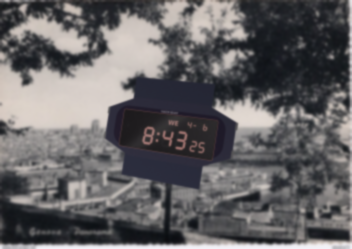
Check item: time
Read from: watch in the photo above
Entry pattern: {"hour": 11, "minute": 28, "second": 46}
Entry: {"hour": 8, "minute": 43, "second": 25}
